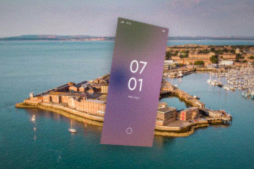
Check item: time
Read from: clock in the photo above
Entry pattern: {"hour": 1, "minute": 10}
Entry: {"hour": 7, "minute": 1}
